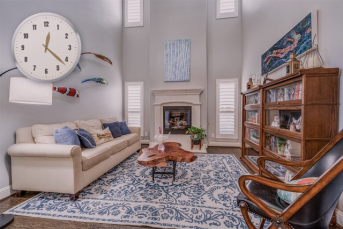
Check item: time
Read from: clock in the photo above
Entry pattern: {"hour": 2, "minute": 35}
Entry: {"hour": 12, "minute": 22}
